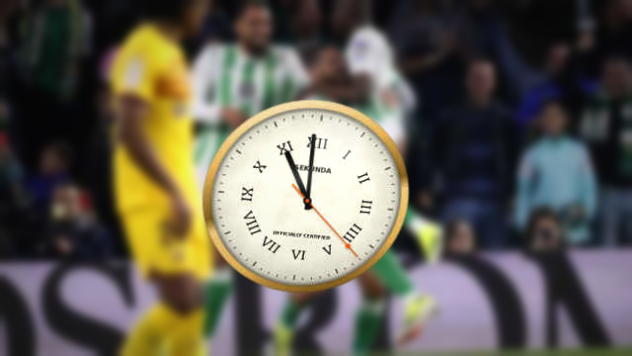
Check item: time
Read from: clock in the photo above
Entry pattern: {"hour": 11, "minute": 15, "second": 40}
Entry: {"hour": 10, "minute": 59, "second": 22}
